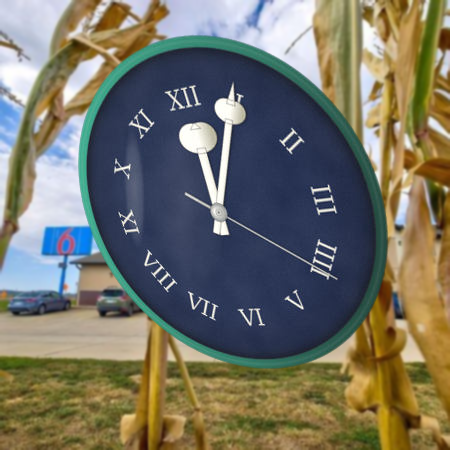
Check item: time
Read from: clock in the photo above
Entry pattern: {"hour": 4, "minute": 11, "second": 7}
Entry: {"hour": 12, "minute": 4, "second": 21}
